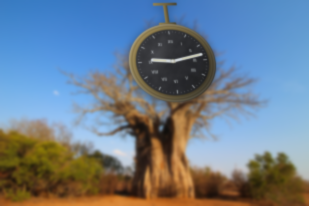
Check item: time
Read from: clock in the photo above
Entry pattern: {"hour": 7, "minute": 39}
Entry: {"hour": 9, "minute": 13}
